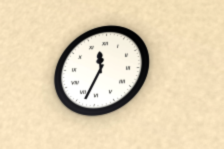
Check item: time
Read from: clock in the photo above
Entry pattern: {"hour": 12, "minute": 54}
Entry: {"hour": 11, "minute": 33}
